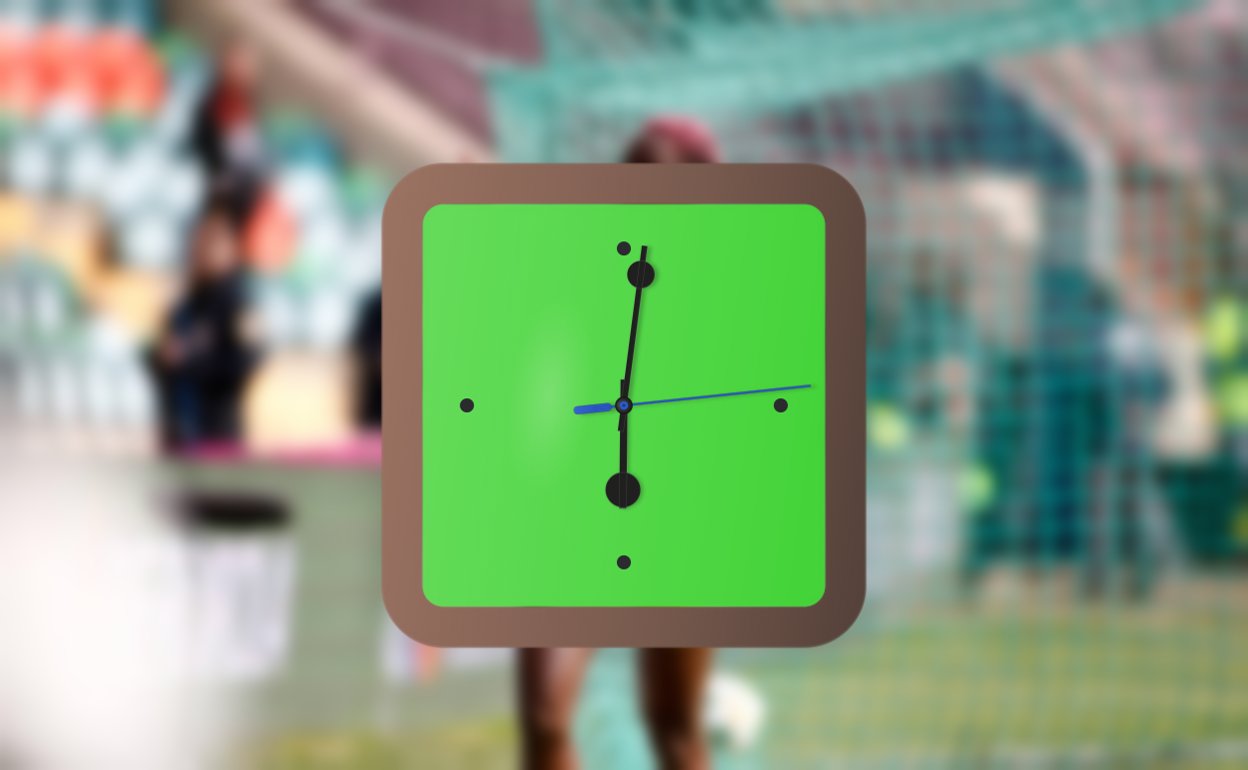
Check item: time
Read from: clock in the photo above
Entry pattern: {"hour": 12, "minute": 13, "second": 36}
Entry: {"hour": 6, "minute": 1, "second": 14}
